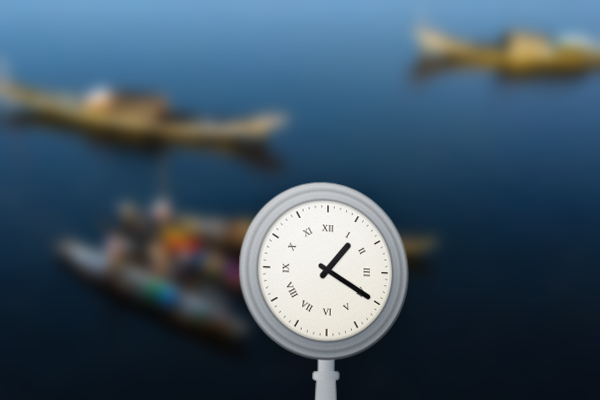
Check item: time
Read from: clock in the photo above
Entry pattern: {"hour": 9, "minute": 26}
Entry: {"hour": 1, "minute": 20}
